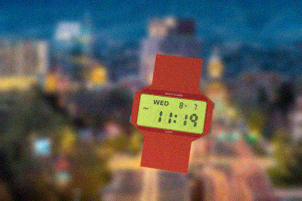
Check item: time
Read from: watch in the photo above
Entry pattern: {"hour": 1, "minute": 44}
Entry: {"hour": 11, "minute": 19}
